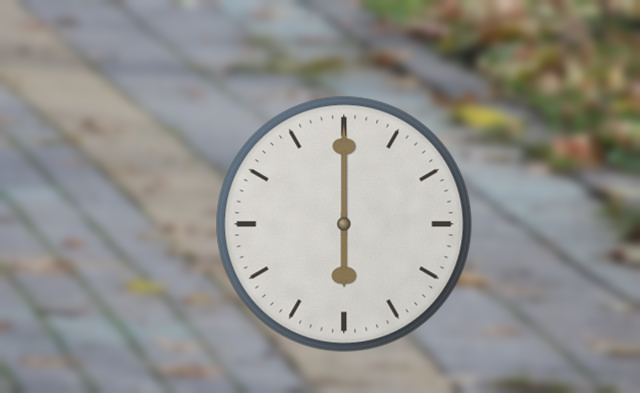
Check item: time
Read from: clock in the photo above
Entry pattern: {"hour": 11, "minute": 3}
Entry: {"hour": 6, "minute": 0}
